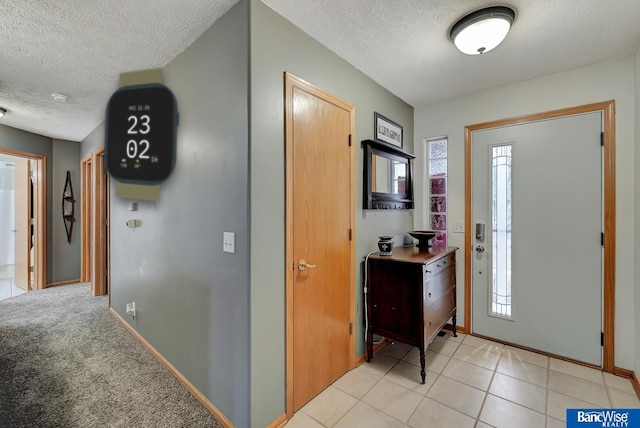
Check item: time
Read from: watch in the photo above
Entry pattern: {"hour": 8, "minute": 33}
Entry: {"hour": 23, "minute": 2}
